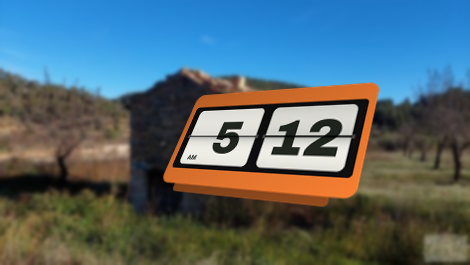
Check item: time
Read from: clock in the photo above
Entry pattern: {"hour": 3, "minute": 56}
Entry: {"hour": 5, "minute": 12}
